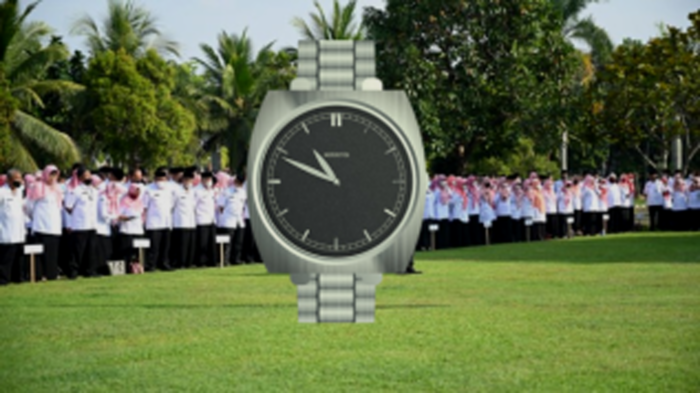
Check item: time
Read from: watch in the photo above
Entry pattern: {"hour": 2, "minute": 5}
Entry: {"hour": 10, "minute": 49}
